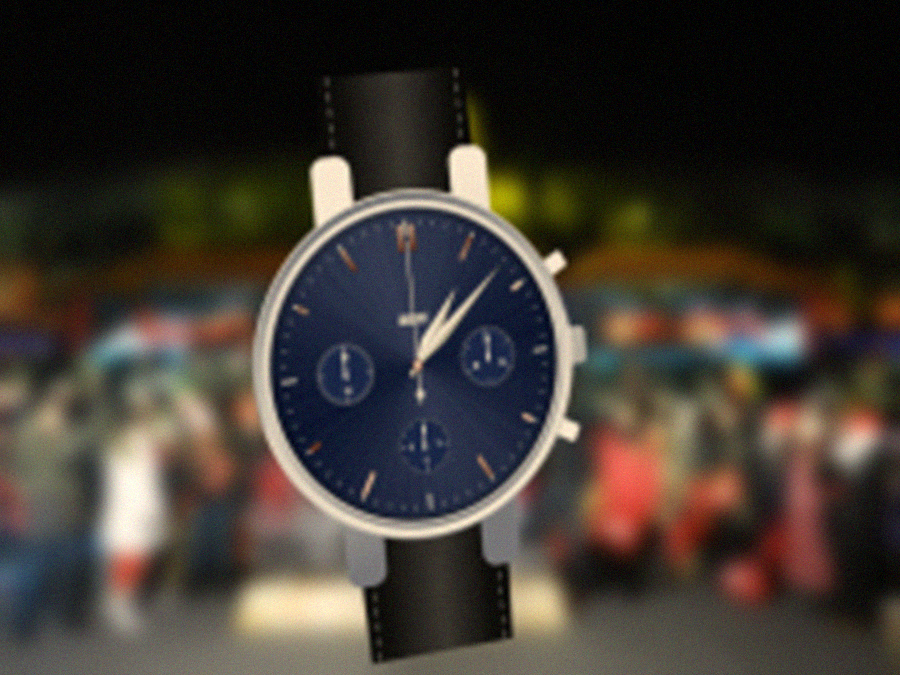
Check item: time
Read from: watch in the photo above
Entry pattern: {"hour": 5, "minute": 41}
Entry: {"hour": 1, "minute": 8}
